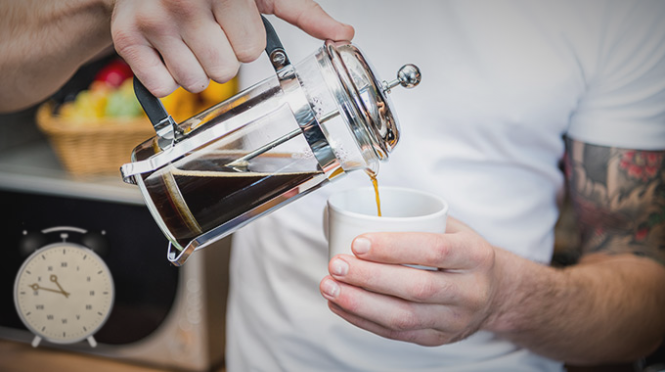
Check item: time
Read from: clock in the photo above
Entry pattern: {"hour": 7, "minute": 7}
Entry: {"hour": 10, "minute": 47}
